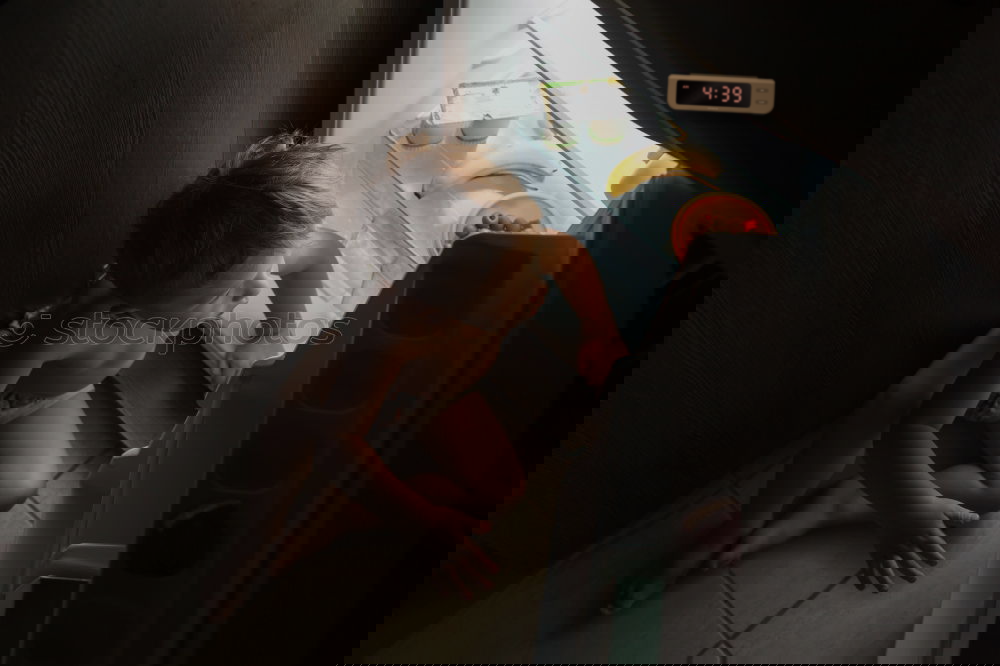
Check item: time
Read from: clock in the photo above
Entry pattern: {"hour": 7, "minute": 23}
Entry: {"hour": 4, "minute": 39}
